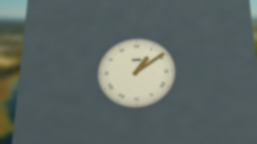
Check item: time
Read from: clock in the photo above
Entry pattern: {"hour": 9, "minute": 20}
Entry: {"hour": 1, "minute": 9}
